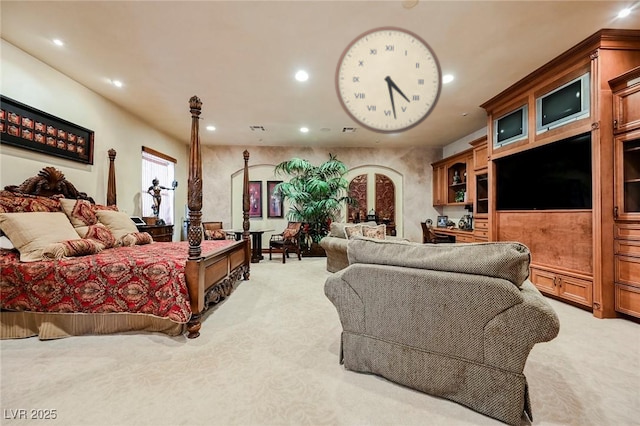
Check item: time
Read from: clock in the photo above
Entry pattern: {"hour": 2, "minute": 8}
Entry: {"hour": 4, "minute": 28}
